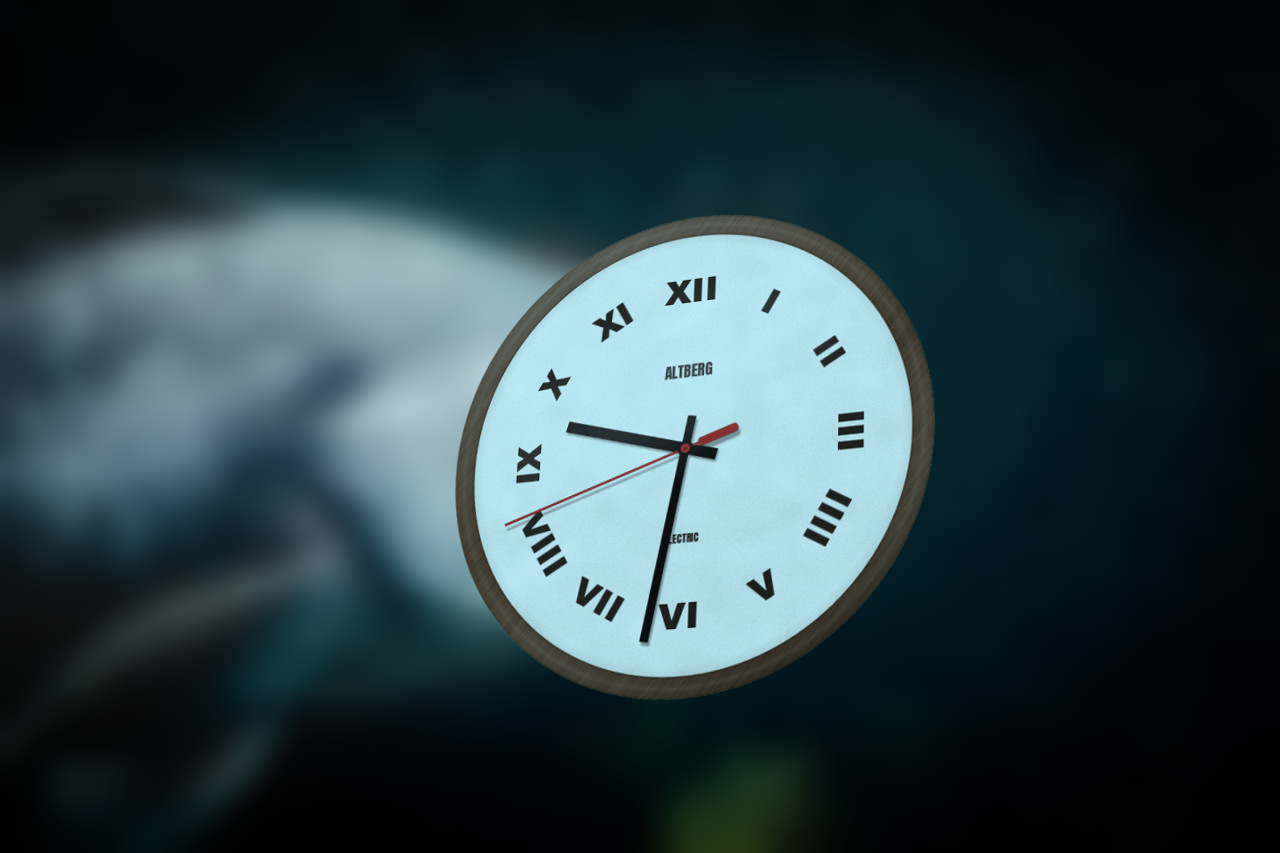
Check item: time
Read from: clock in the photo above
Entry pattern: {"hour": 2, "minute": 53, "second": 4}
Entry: {"hour": 9, "minute": 31, "second": 42}
